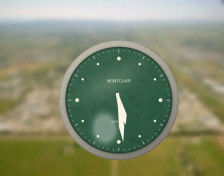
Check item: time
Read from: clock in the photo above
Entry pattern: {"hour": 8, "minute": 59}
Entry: {"hour": 5, "minute": 29}
